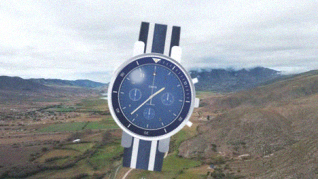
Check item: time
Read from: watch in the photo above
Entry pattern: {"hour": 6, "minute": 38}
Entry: {"hour": 1, "minute": 37}
